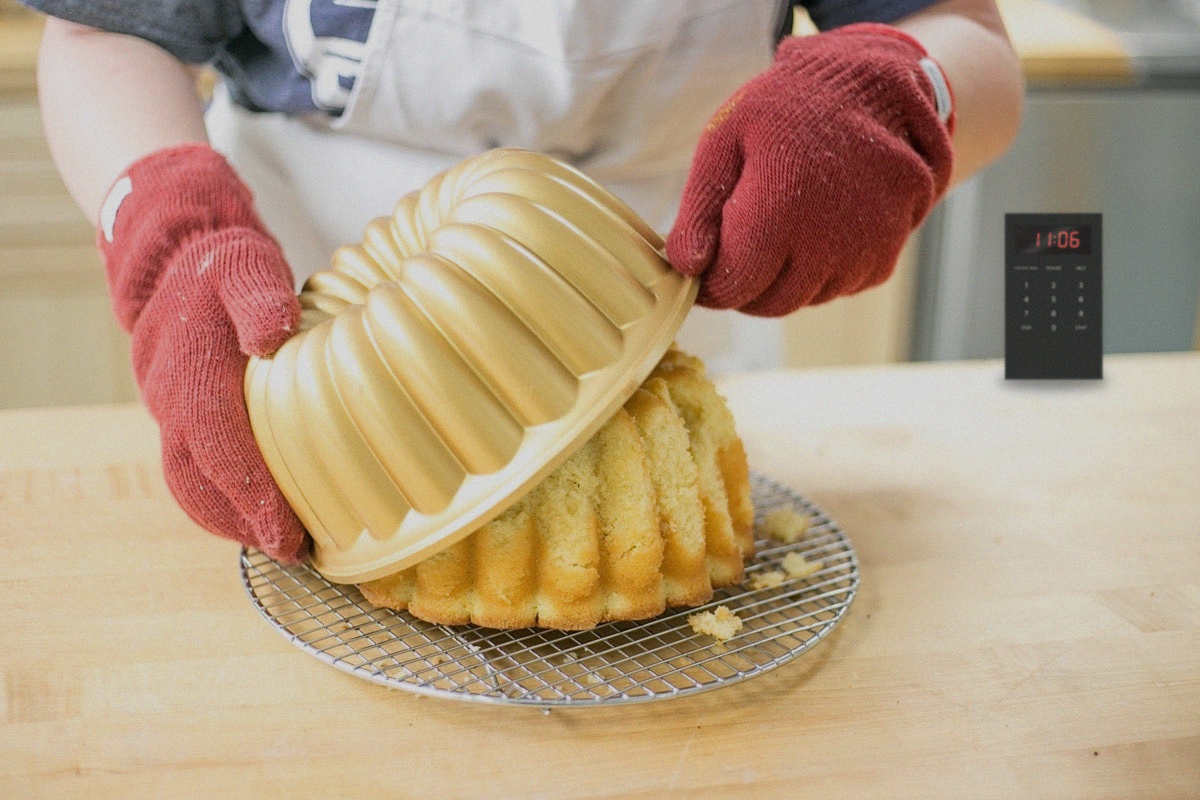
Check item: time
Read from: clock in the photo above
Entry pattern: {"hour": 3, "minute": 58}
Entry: {"hour": 11, "minute": 6}
